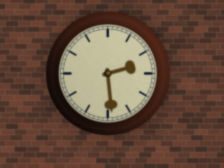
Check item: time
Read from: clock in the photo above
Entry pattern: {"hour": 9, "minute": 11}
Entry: {"hour": 2, "minute": 29}
